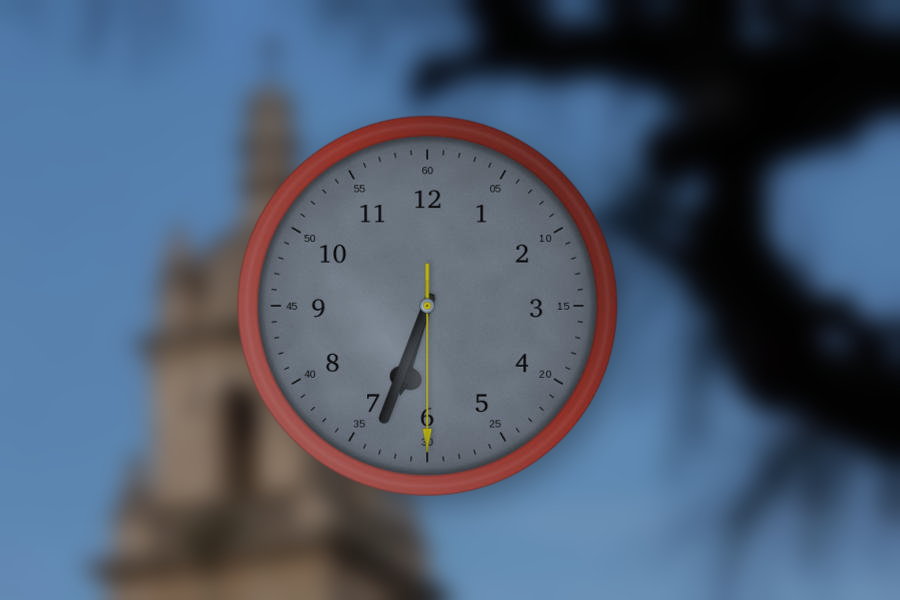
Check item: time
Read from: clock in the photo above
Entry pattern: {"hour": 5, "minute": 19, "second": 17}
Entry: {"hour": 6, "minute": 33, "second": 30}
